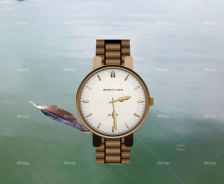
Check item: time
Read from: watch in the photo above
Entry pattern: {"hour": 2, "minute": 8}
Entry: {"hour": 2, "minute": 29}
